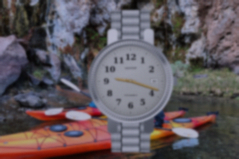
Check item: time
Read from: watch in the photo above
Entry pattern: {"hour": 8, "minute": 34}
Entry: {"hour": 9, "minute": 18}
